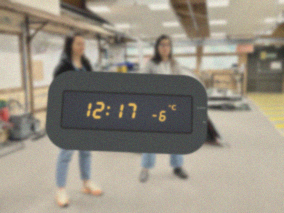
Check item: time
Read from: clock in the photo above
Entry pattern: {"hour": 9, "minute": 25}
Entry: {"hour": 12, "minute": 17}
